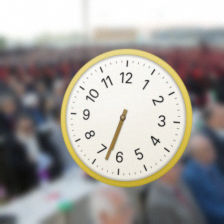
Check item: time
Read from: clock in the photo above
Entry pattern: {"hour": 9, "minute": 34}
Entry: {"hour": 6, "minute": 33}
